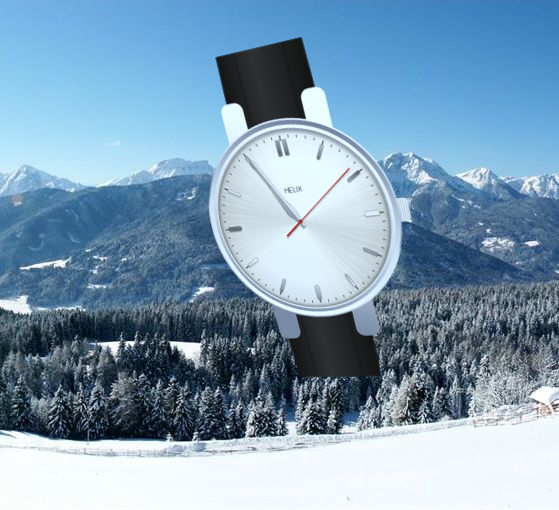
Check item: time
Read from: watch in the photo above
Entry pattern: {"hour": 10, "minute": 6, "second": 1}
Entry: {"hour": 10, "minute": 55, "second": 9}
